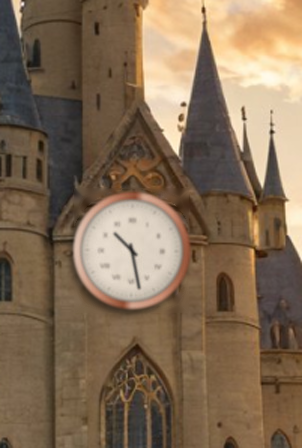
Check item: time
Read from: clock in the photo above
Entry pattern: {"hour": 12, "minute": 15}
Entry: {"hour": 10, "minute": 28}
